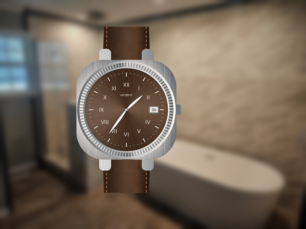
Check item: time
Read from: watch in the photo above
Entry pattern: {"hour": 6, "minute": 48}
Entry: {"hour": 1, "minute": 36}
